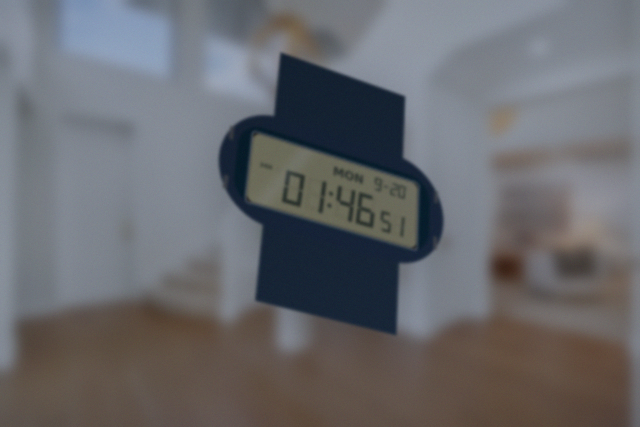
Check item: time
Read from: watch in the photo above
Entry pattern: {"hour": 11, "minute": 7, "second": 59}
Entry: {"hour": 1, "minute": 46, "second": 51}
